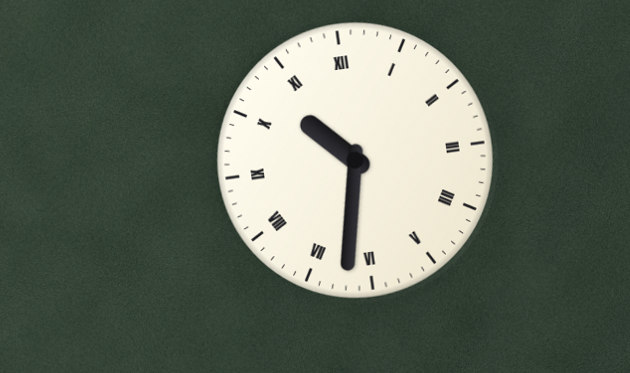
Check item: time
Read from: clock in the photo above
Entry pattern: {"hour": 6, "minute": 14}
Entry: {"hour": 10, "minute": 32}
